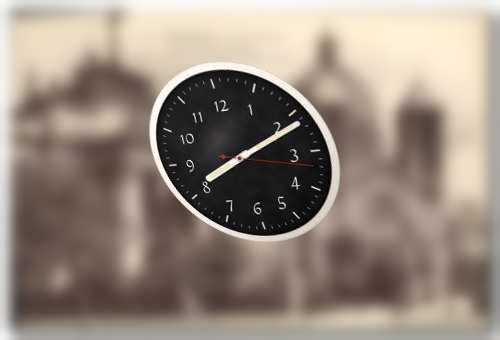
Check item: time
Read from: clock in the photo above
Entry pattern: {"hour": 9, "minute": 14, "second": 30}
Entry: {"hour": 8, "minute": 11, "second": 17}
